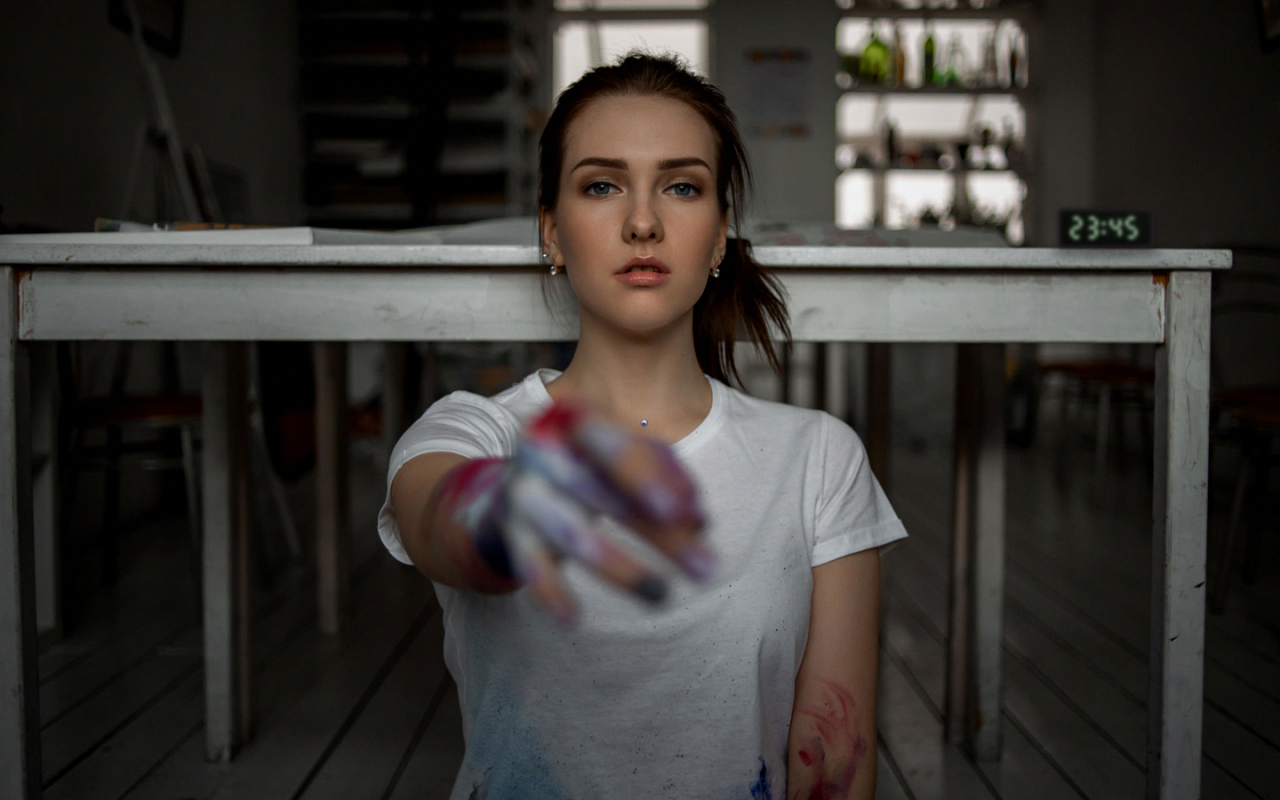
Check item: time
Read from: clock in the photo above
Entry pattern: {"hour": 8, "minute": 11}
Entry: {"hour": 23, "minute": 45}
